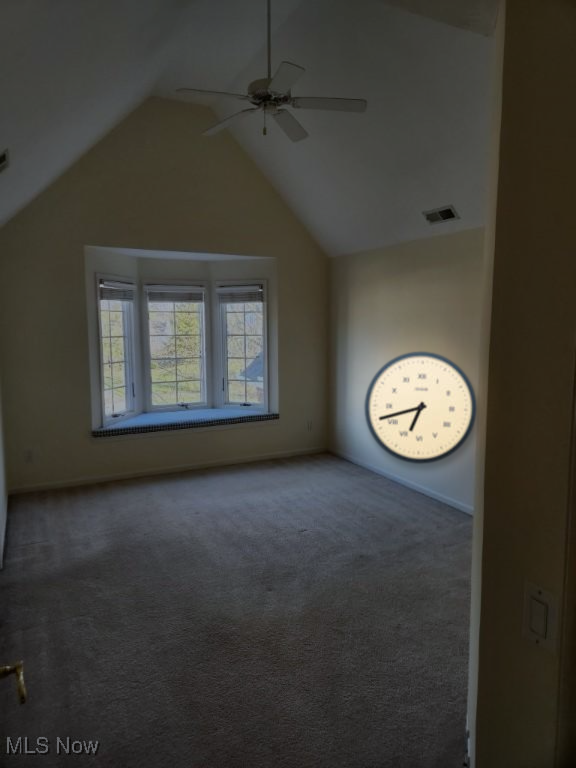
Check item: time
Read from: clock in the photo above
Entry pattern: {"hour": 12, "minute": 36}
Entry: {"hour": 6, "minute": 42}
